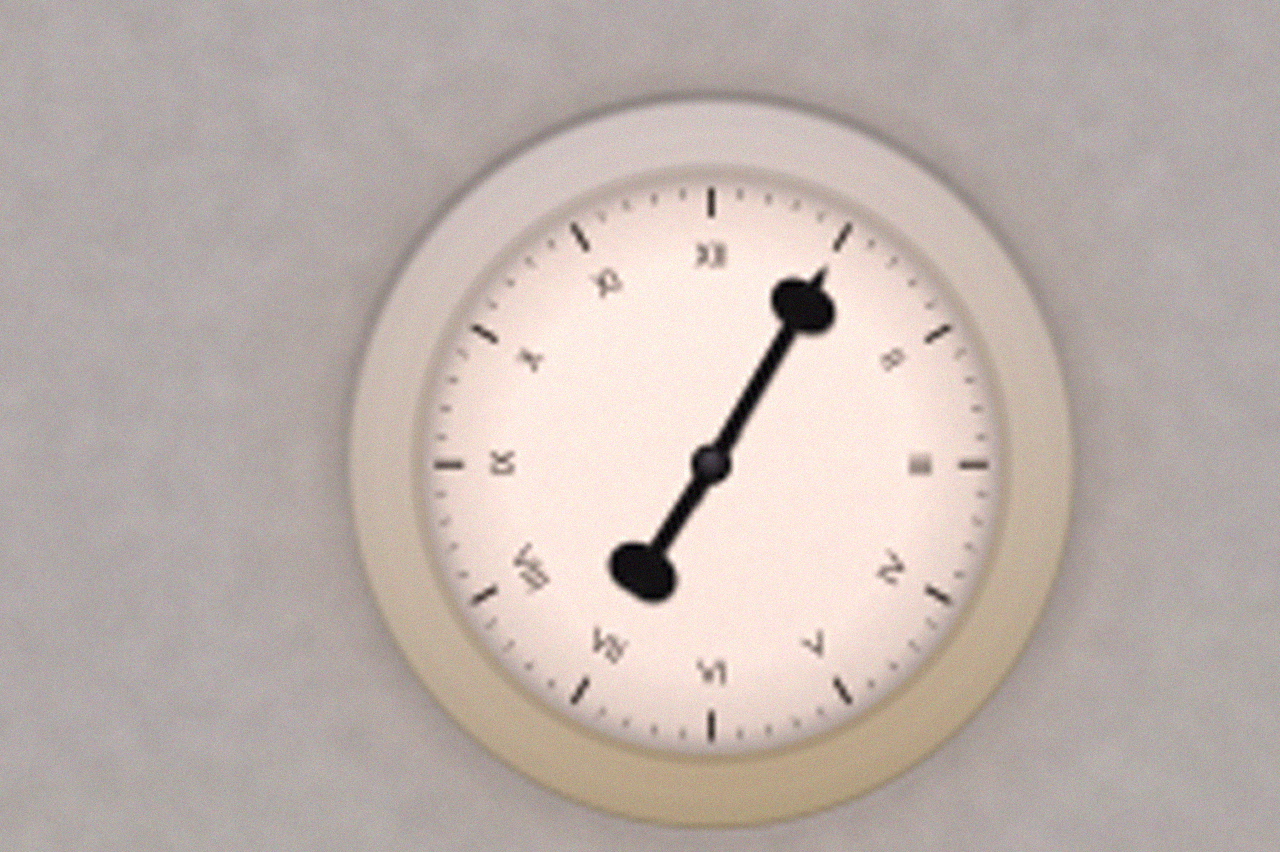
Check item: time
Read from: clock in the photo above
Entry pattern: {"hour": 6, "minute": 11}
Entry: {"hour": 7, "minute": 5}
